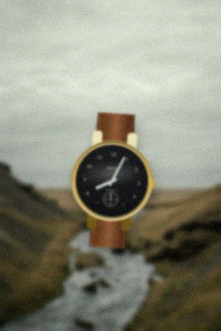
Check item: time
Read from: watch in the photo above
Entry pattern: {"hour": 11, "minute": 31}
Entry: {"hour": 8, "minute": 4}
